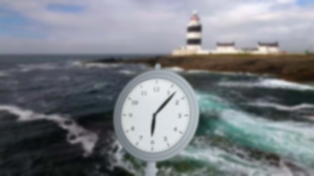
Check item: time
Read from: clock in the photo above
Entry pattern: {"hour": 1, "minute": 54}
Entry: {"hour": 6, "minute": 7}
